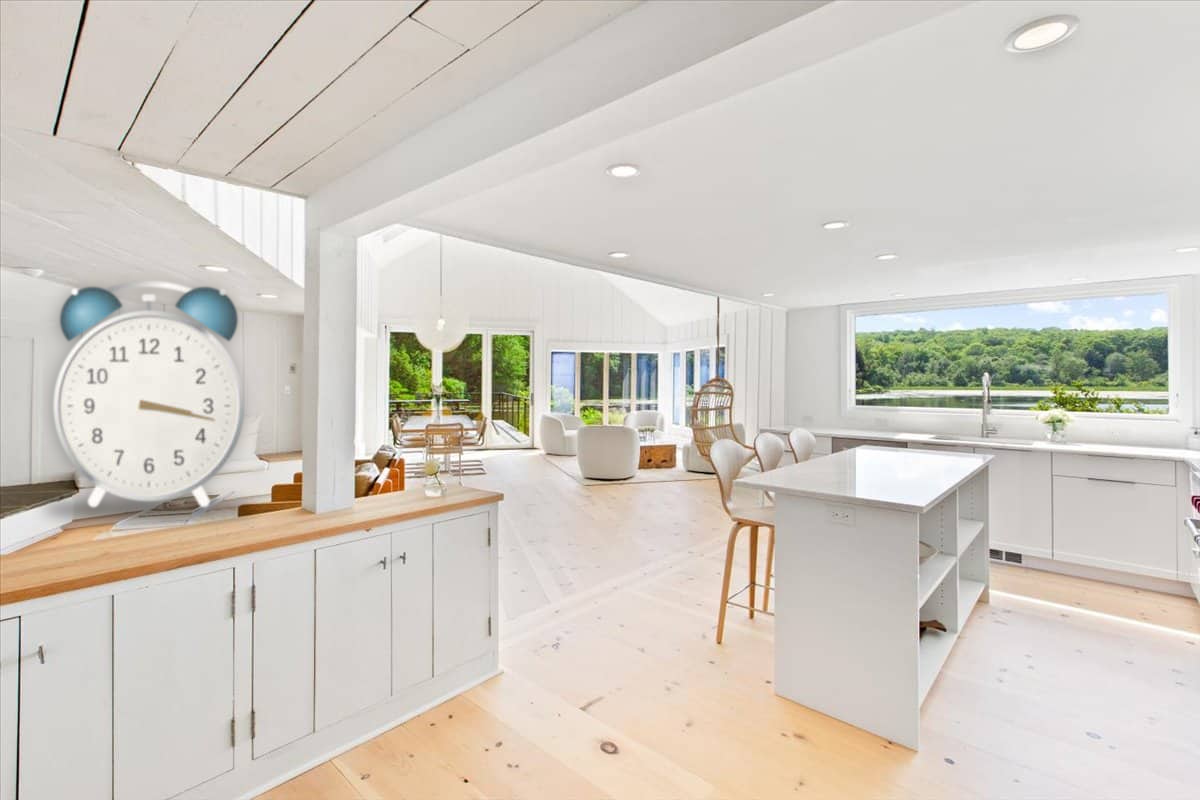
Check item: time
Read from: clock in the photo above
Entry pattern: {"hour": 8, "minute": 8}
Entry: {"hour": 3, "minute": 17}
